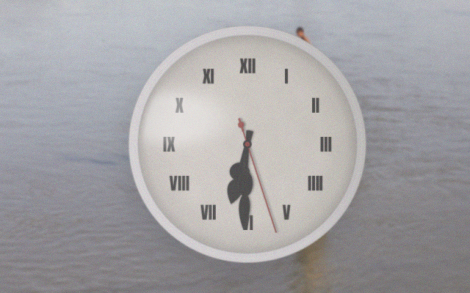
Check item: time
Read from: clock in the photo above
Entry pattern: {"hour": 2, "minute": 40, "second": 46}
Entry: {"hour": 6, "minute": 30, "second": 27}
